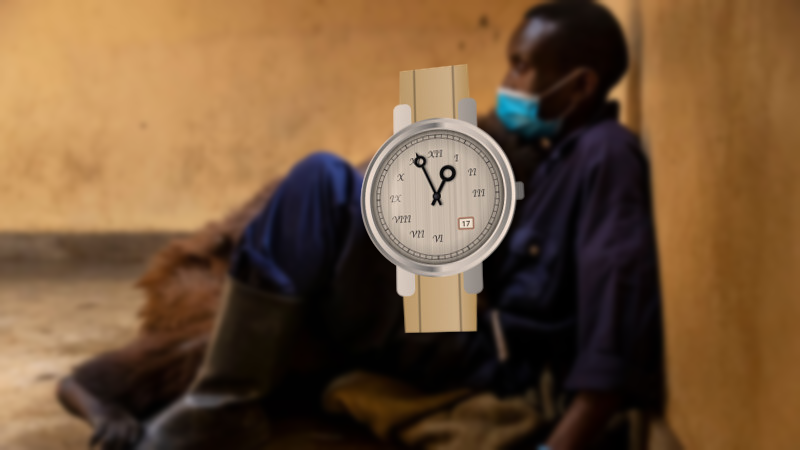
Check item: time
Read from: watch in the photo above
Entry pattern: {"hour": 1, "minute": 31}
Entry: {"hour": 12, "minute": 56}
